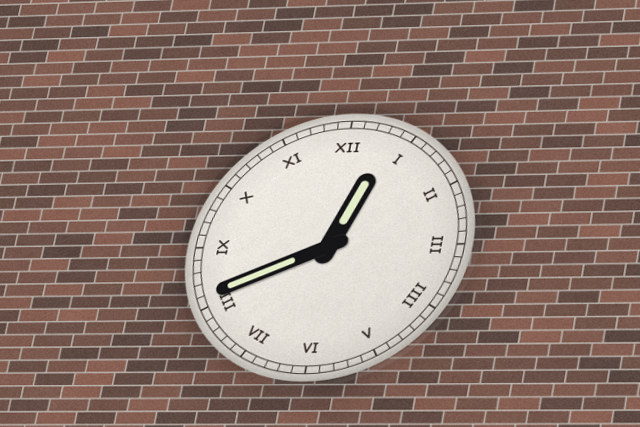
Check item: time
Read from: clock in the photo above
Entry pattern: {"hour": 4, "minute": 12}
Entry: {"hour": 12, "minute": 41}
